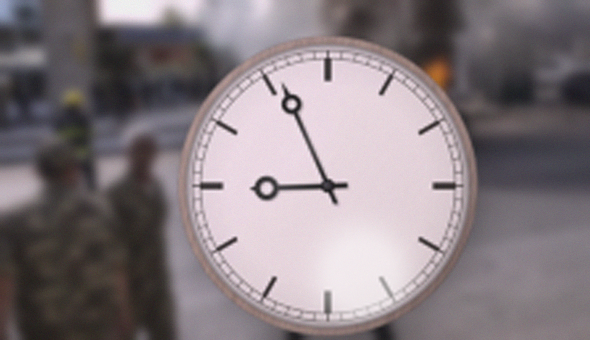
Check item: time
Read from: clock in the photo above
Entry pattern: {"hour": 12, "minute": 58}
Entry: {"hour": 8, "minute": 56}
